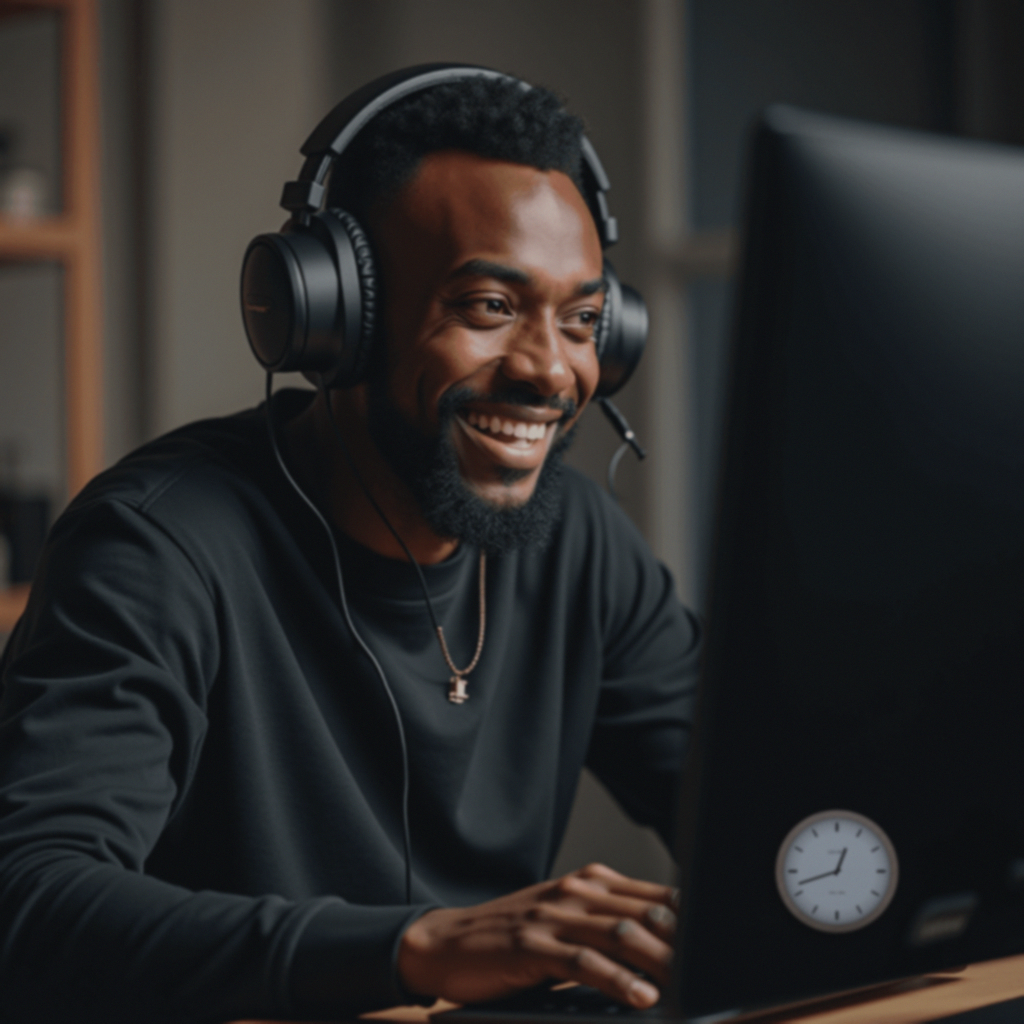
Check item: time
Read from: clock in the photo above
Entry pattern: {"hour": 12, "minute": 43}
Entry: {"hour": 12, "minute": 42}
